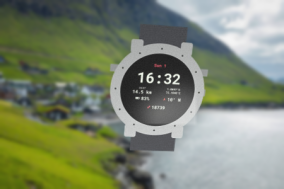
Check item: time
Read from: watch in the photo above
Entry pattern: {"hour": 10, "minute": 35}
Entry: {"hour": 16, "minute": 32}
